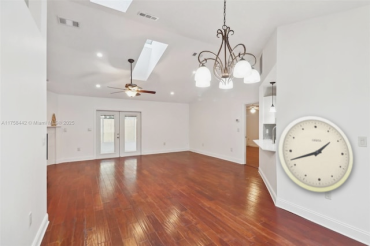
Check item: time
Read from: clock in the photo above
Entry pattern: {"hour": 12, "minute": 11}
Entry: {"hour": 1, "minute": 42}
